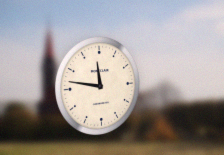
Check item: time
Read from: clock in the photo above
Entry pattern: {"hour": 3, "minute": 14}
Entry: {"hour": 11, "minute": 47}
